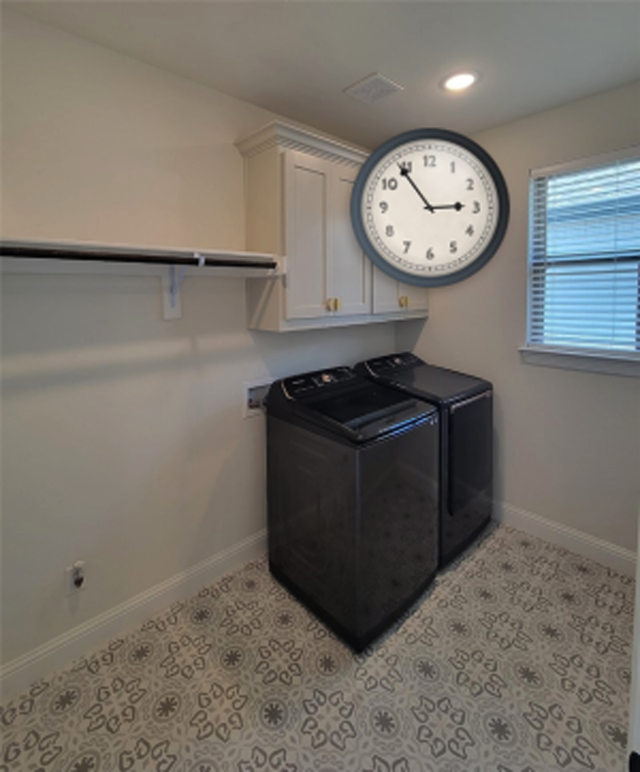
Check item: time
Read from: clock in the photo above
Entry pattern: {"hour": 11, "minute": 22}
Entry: {"hour": 2, "minute": 54}
